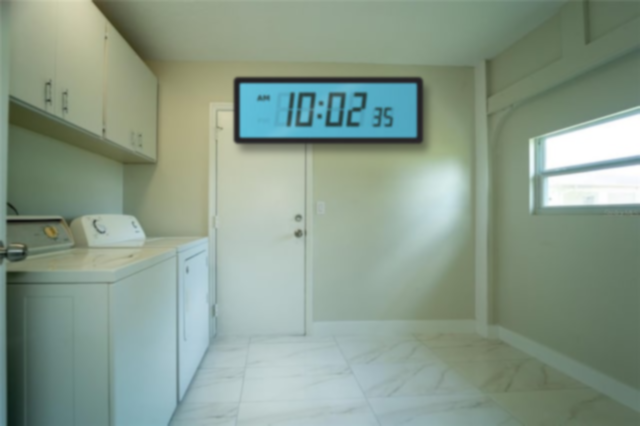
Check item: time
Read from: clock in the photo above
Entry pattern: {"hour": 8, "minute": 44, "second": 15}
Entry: {"hour": 10, "minute": 2, "second": 35}
